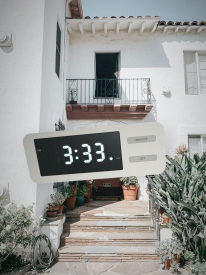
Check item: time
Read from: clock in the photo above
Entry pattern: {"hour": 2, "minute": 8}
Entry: {"hour": 3, "minute": 33}
